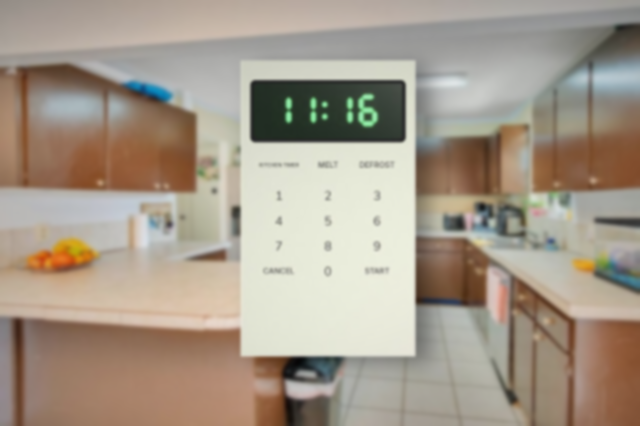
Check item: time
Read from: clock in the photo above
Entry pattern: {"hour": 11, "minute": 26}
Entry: {"hour": 11, "minute": 16}
